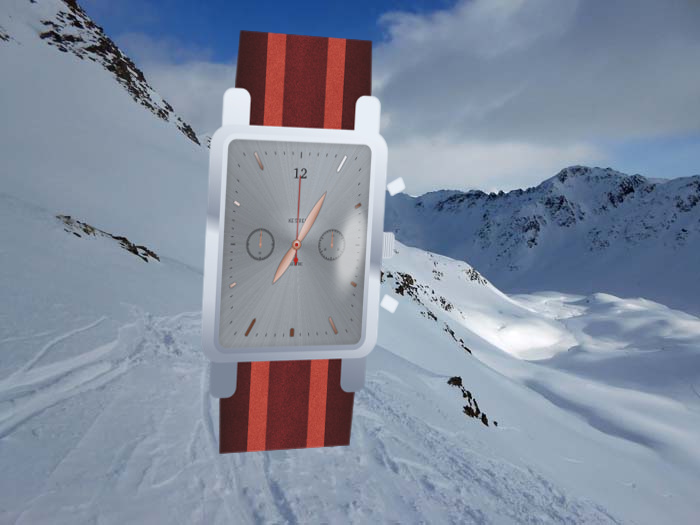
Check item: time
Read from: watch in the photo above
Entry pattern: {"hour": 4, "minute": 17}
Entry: {"hour": 7, "minute": 5}
